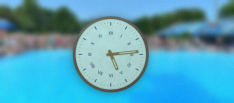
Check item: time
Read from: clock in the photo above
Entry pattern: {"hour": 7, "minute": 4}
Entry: {"hour": 5, "minute": 14}
